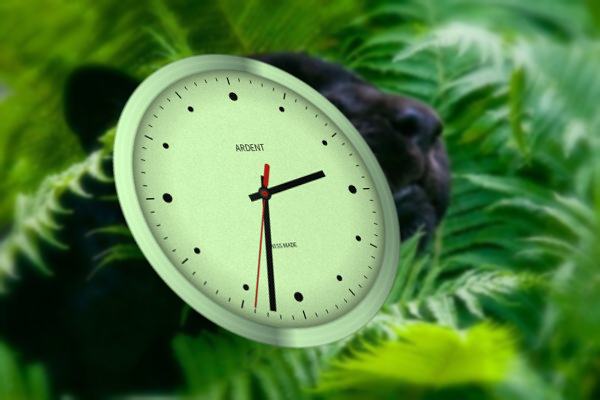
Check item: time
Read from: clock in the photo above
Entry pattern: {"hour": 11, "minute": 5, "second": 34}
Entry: {"hour": 2, "minute": 32, "second": 34}
